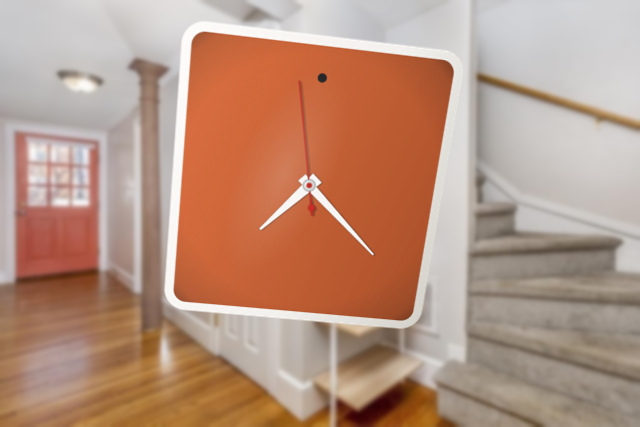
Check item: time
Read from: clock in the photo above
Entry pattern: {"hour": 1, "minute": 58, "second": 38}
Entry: {"hour": 7, "minute": 21, "second": 58}
